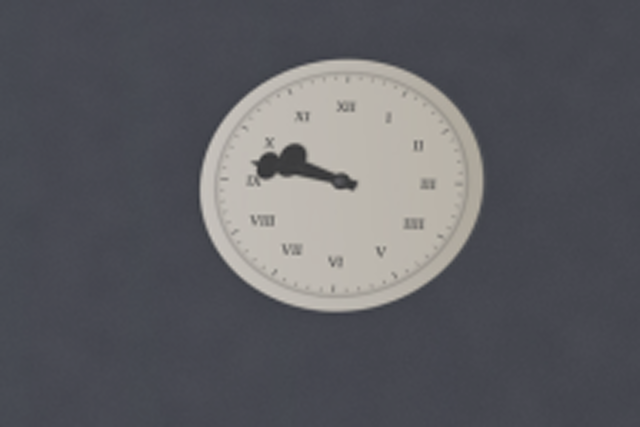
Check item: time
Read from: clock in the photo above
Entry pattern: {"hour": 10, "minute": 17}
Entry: {"hour": 9, "minute": 47}
